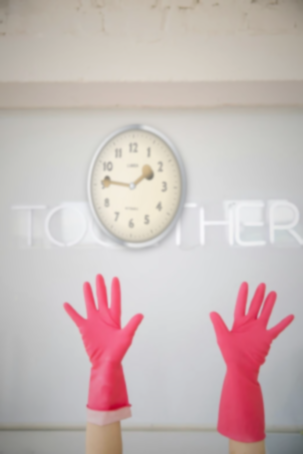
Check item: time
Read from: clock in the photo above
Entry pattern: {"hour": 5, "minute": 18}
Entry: {"hour": 1, "minute": 46}
